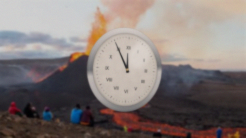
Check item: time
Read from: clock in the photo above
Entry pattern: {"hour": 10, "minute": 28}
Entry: {"hour": 11, "minute": 55}
